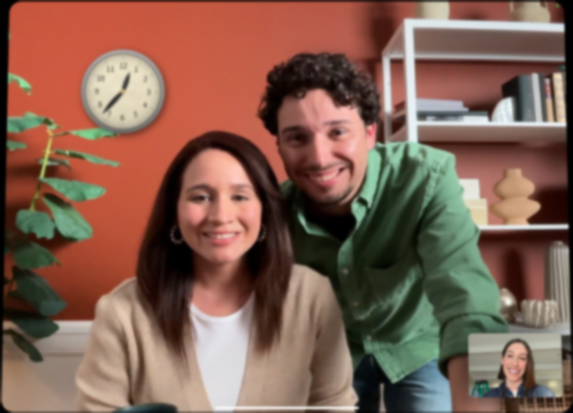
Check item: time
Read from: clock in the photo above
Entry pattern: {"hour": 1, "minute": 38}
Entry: {"hour": 12, "minute": 37}
